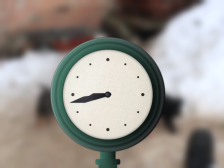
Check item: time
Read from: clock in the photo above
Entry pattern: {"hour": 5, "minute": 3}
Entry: {"hour": 8, "minute": 43}
